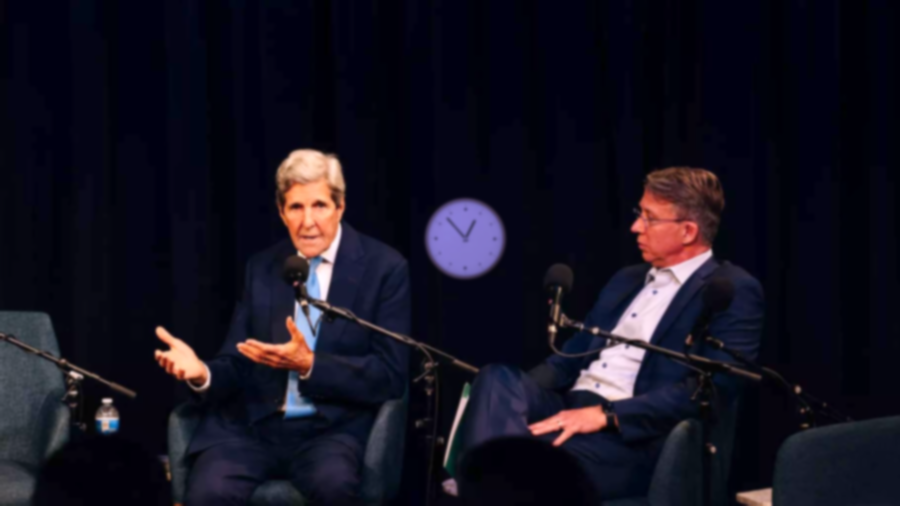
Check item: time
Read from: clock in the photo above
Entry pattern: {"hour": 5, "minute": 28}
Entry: {"hour": 12, "minute": 53}
